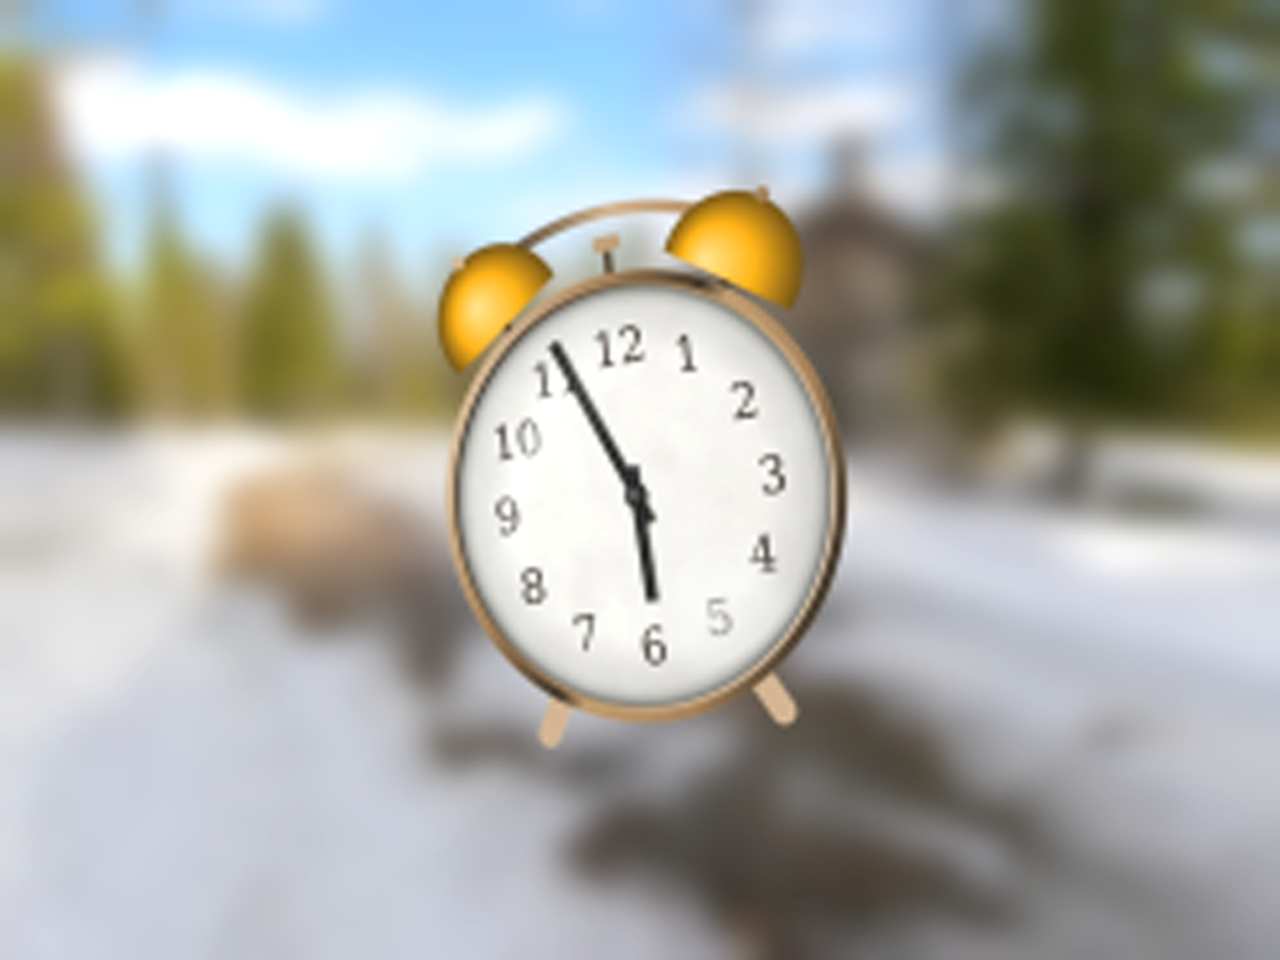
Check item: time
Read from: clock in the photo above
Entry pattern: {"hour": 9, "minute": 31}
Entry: {"hour": 5, "minute": 56}
